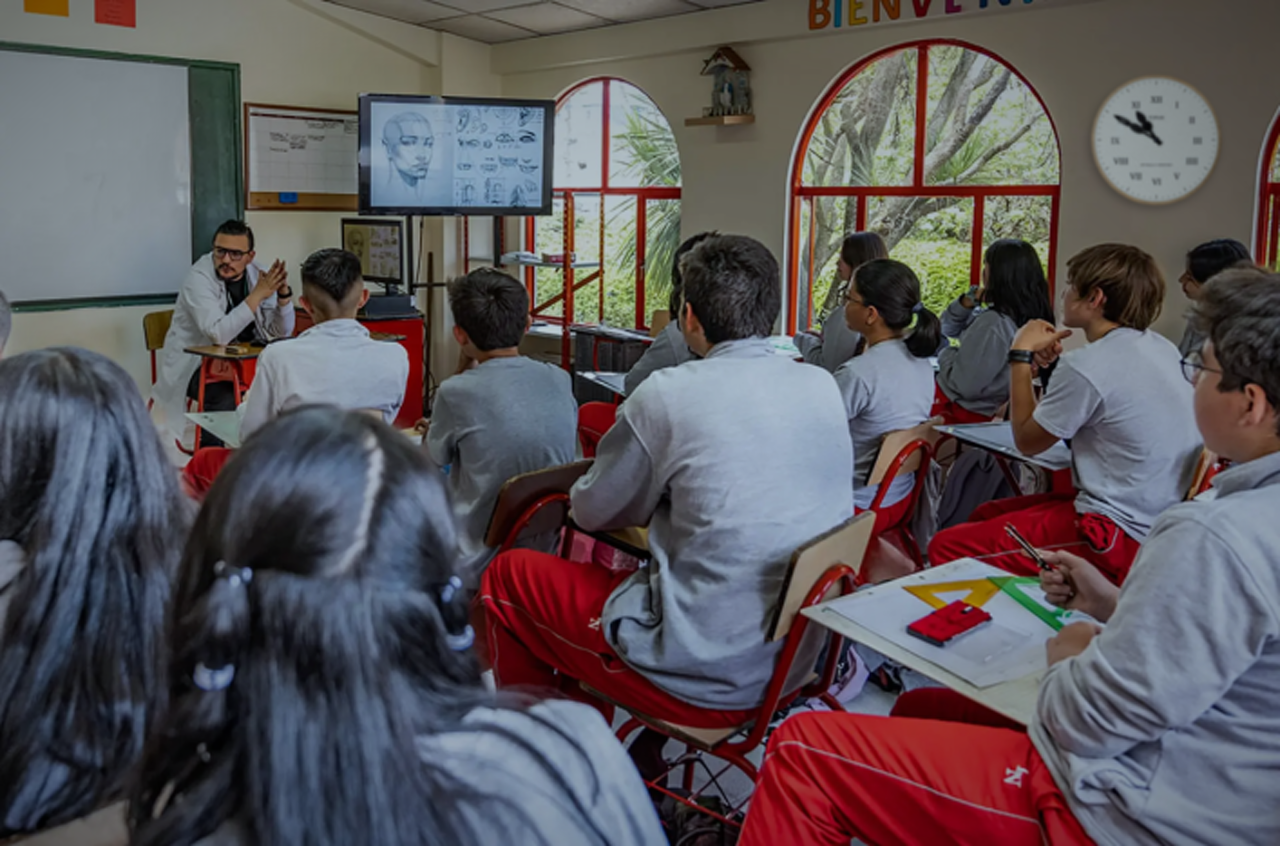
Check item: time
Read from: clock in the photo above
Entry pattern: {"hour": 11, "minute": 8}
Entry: {"hour": 10, "minute": 50}
